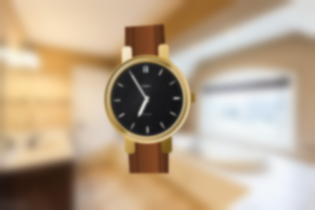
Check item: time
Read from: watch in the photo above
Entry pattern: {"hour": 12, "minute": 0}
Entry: {"hour": 6, "minute": 55}
